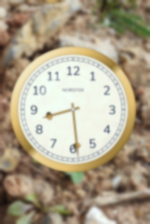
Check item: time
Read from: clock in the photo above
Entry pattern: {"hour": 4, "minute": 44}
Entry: {"hour": 8, "minute": 29}
